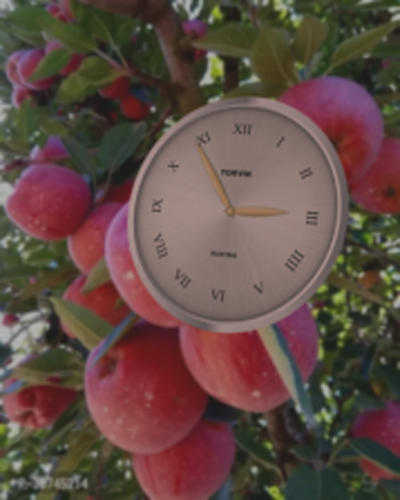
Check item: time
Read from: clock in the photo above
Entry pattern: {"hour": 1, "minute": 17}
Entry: {"hour": 2, "minute": 54}
